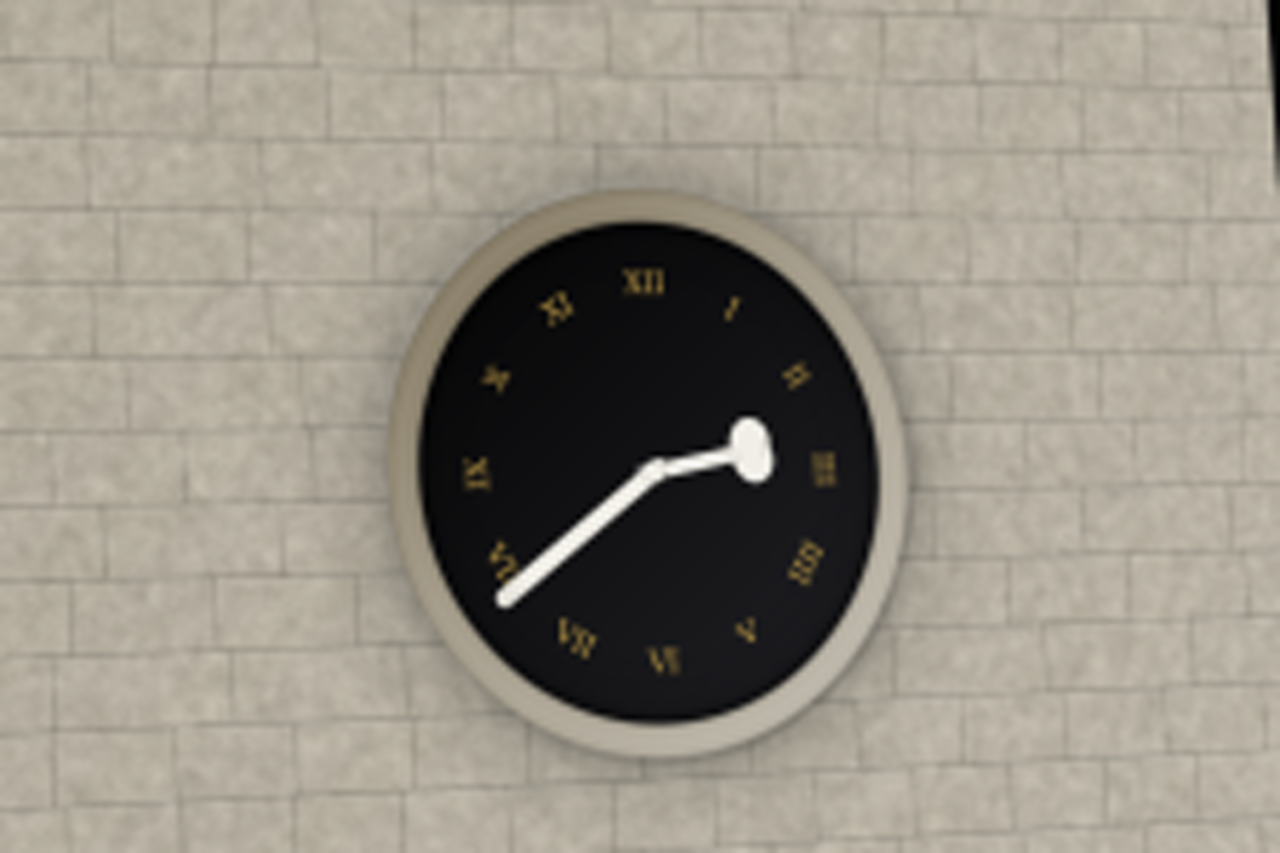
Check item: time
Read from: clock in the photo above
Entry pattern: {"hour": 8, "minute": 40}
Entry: {"hour": 2, "minute": 39}
